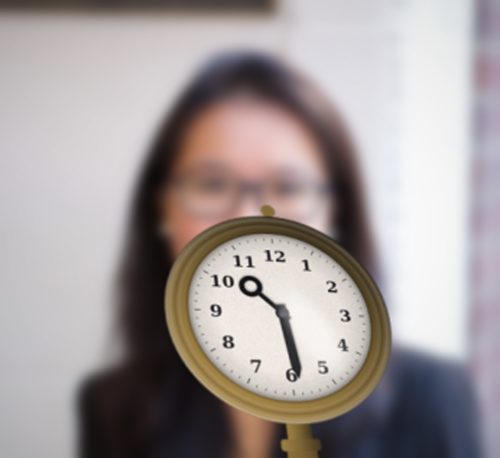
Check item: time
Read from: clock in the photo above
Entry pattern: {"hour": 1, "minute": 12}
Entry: {"hour": 10, "minute": 29}
